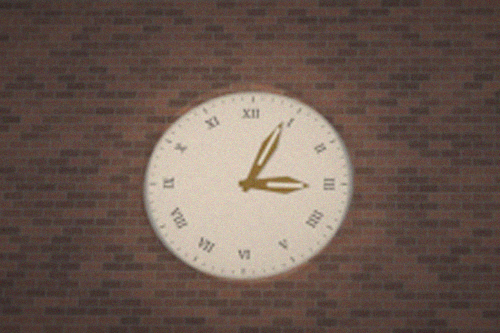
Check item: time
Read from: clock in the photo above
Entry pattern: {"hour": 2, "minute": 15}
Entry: {"hour": 3, "minute": 4}
